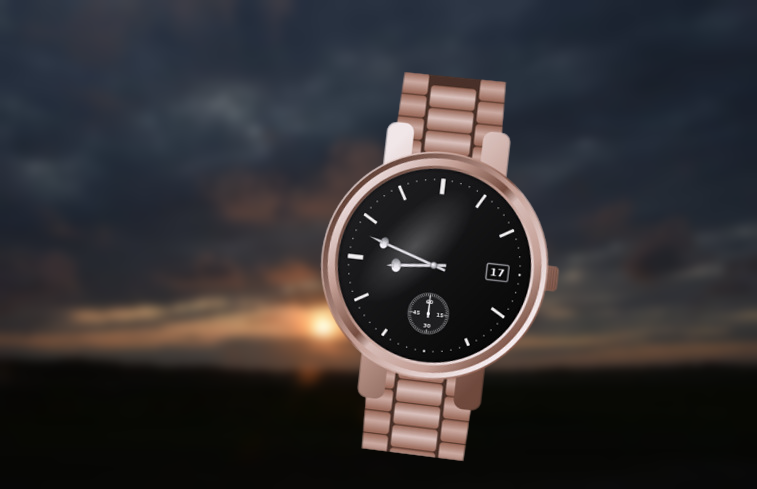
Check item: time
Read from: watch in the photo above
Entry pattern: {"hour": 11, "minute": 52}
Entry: {"hour": 8, "minute": 48}
